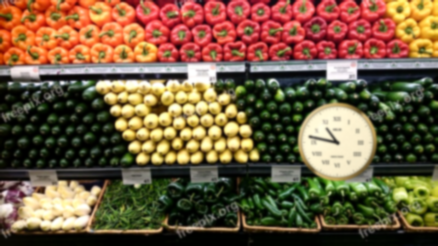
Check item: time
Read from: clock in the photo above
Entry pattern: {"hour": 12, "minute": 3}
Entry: {"hour": 10, "minute": 47}
